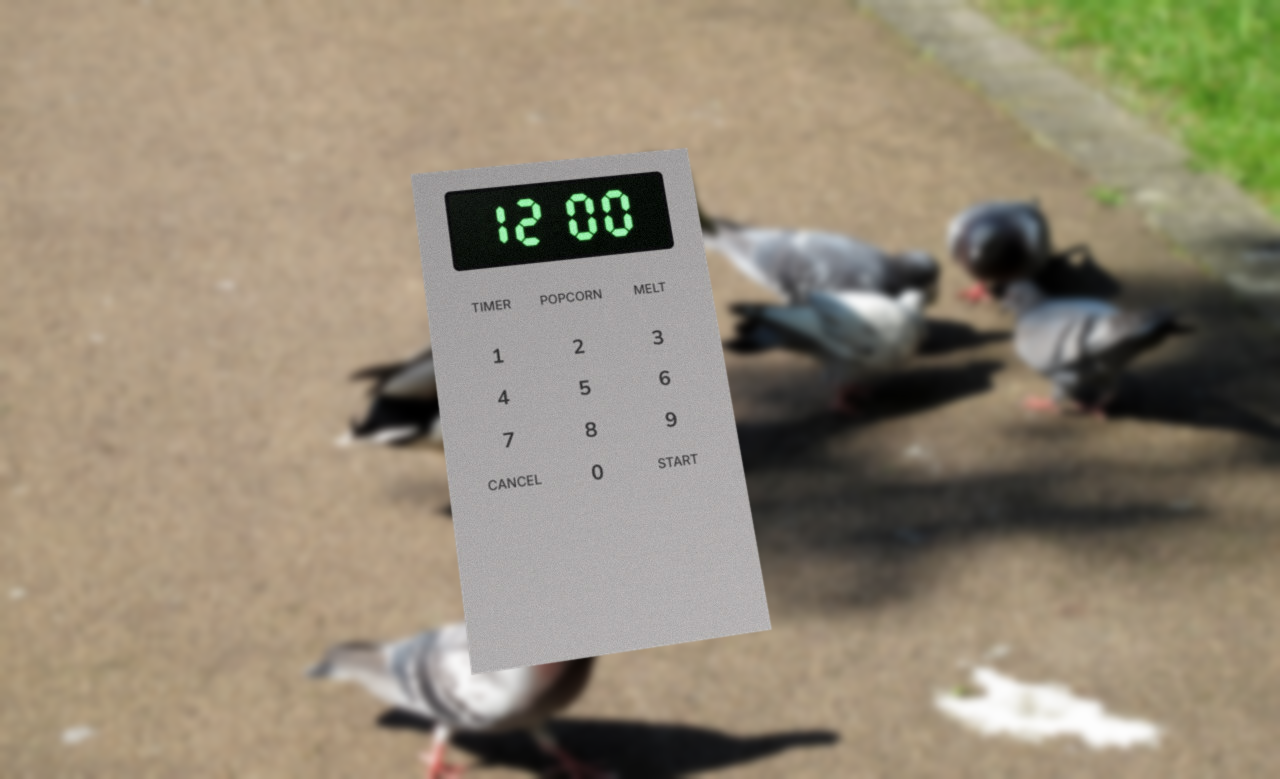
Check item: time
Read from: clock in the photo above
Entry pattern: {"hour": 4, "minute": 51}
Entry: {"hour": 12, "minute": 0}
